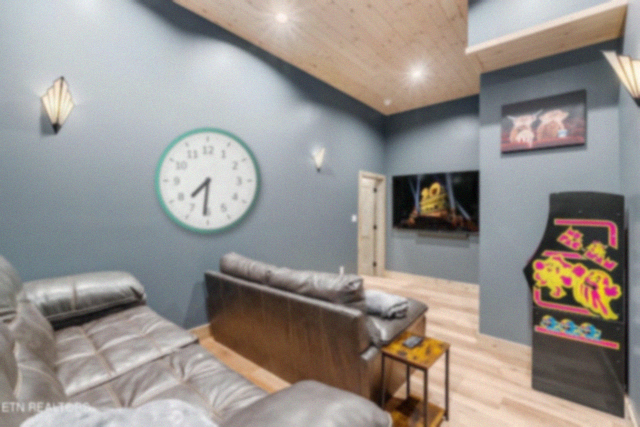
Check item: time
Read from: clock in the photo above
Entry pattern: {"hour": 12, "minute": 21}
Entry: {"hour": 7, "minute": 31}
